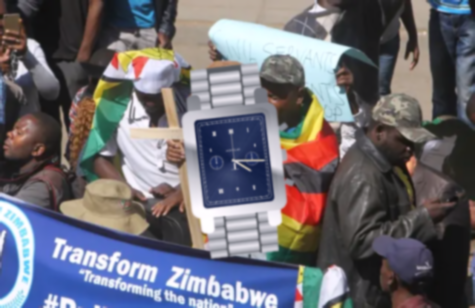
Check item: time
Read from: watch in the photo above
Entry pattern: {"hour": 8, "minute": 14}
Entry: {"hour": 4, "minute": 16}
